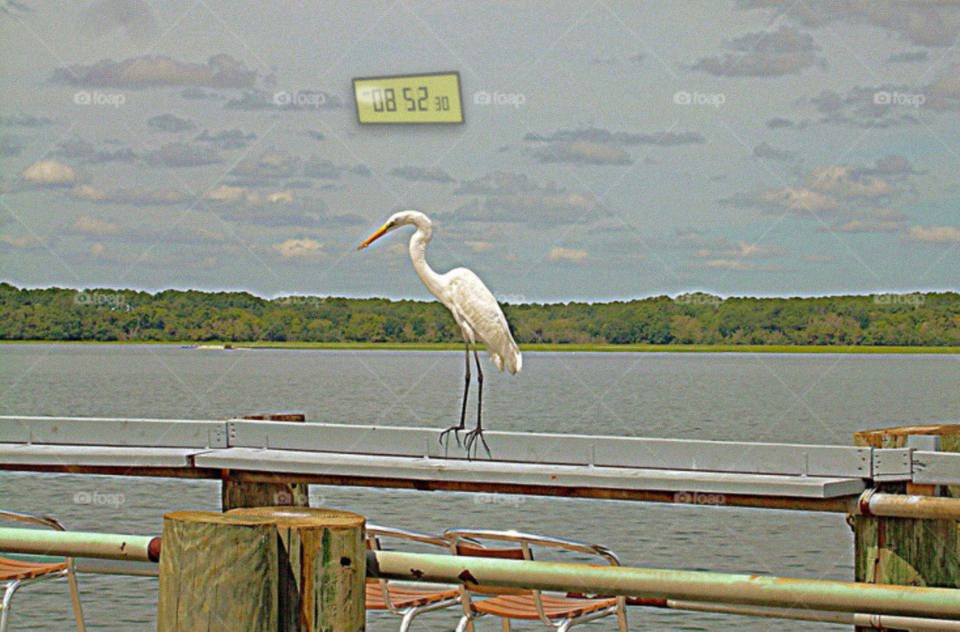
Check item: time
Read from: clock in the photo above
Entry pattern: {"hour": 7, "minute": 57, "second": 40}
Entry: {"hour": 8, "minute": 52, "second": 30}
